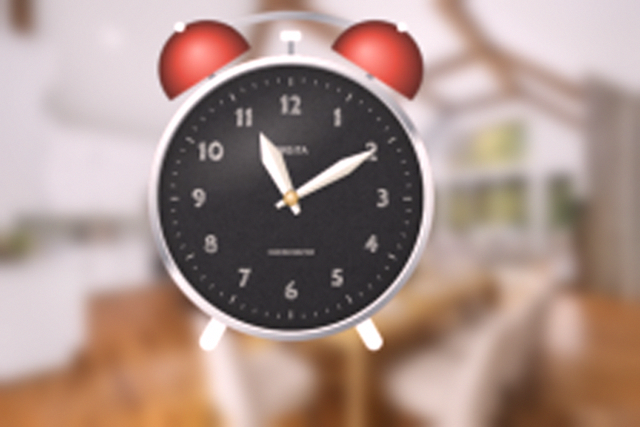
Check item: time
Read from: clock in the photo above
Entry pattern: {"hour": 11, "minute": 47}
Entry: {"hour": 11, "minute": 10}
